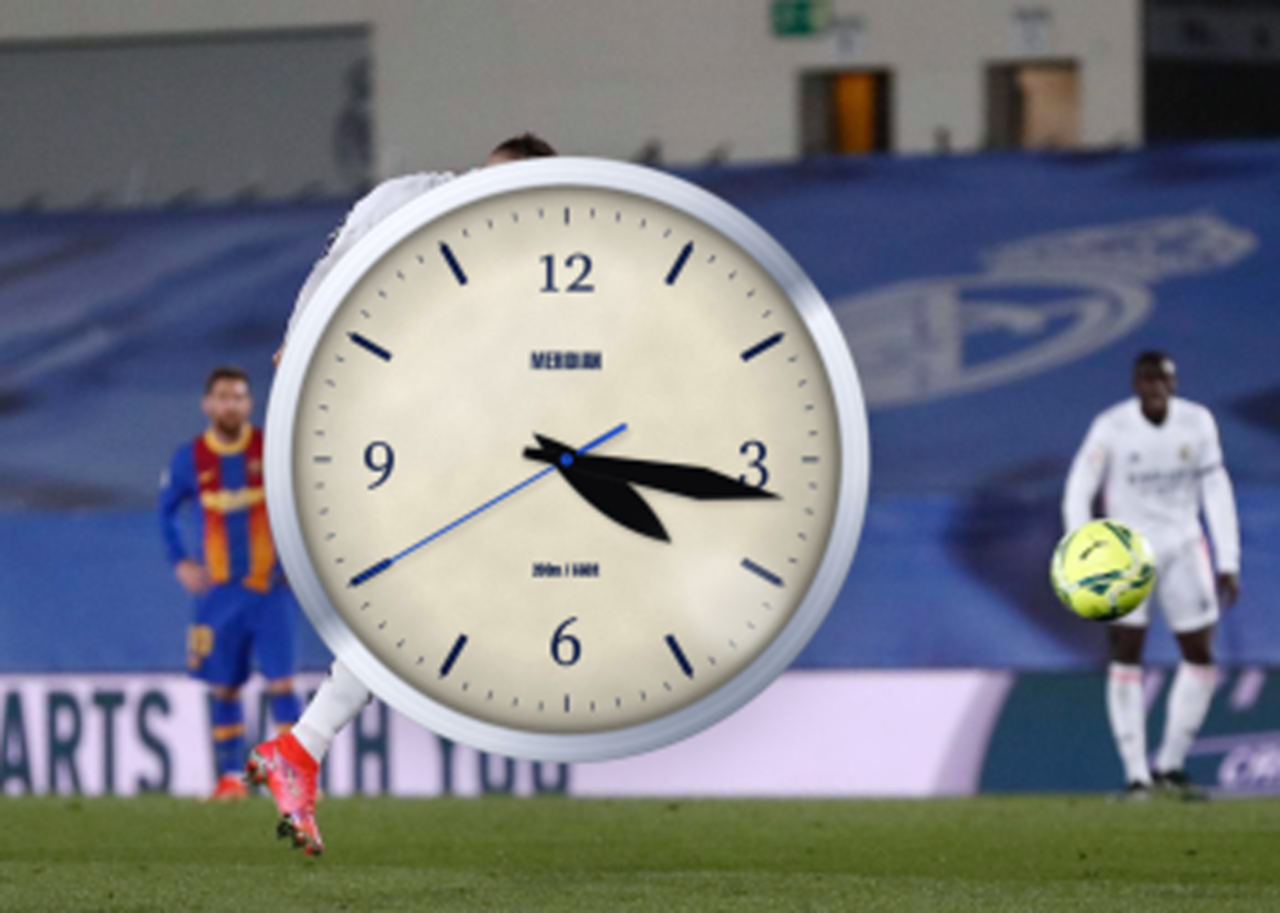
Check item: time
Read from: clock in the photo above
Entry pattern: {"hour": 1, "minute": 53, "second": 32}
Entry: {"hour": 4, "minute": 16, "second": 40}
